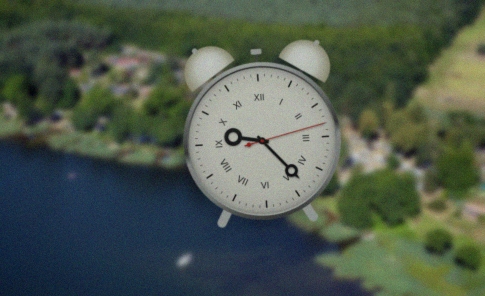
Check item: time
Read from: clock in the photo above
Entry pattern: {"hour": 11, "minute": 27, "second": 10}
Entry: {"hour": 9, "minute": 23, "second": 13}
